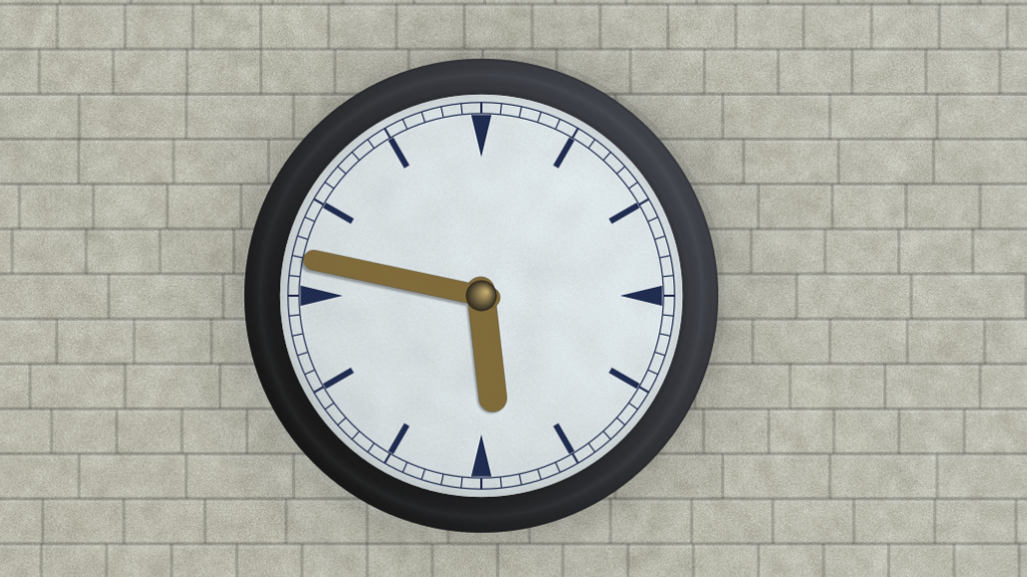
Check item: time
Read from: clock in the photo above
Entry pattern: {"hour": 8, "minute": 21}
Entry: {"hour": 5, "minute": 47}
